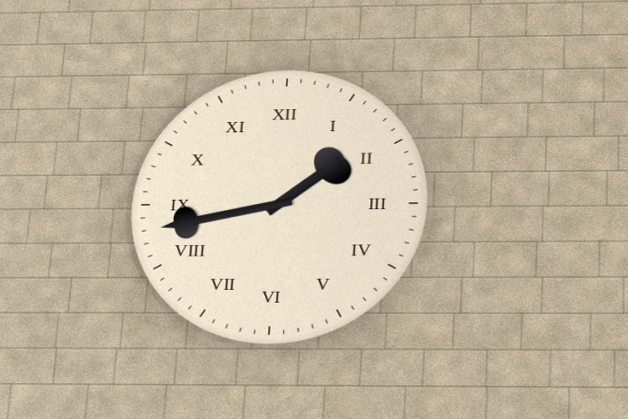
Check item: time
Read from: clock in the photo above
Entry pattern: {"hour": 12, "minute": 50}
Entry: {"hour": 1, "minute": 43}
